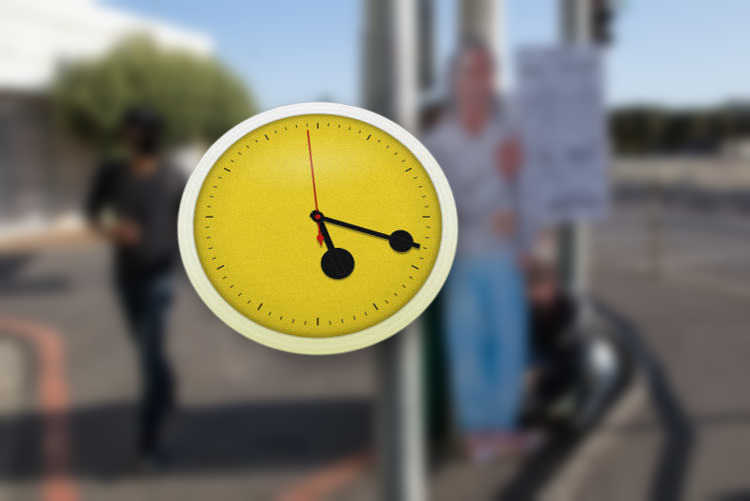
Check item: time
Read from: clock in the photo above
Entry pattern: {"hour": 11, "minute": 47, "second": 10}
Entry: {"hour": 5, "minute": 17, "second": 59}
